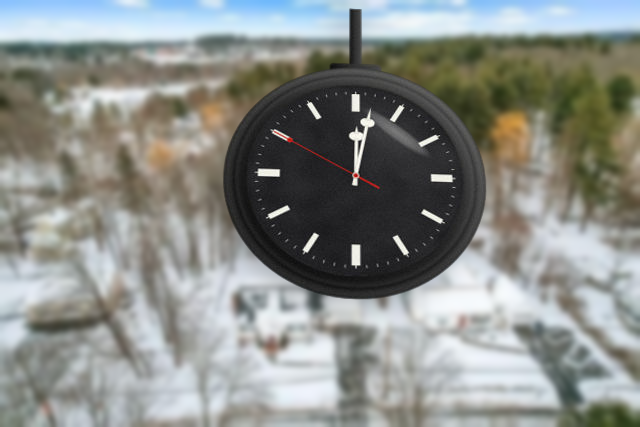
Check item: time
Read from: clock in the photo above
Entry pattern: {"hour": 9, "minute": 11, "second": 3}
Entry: {"hour": 12, "minute": 1, "second": 50}
